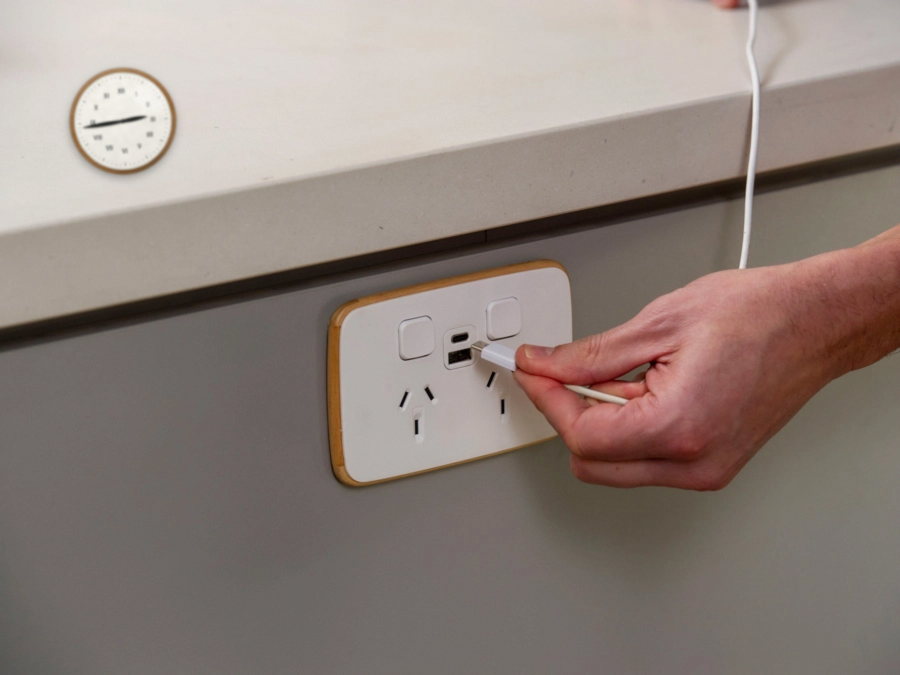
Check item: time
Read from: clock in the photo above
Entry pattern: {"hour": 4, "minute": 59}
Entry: {"hour": 2, "minute": 44}
